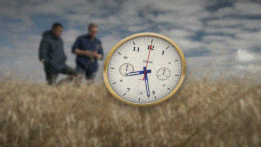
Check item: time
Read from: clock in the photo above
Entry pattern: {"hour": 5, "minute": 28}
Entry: {"hour": 8, "minute": 27}
